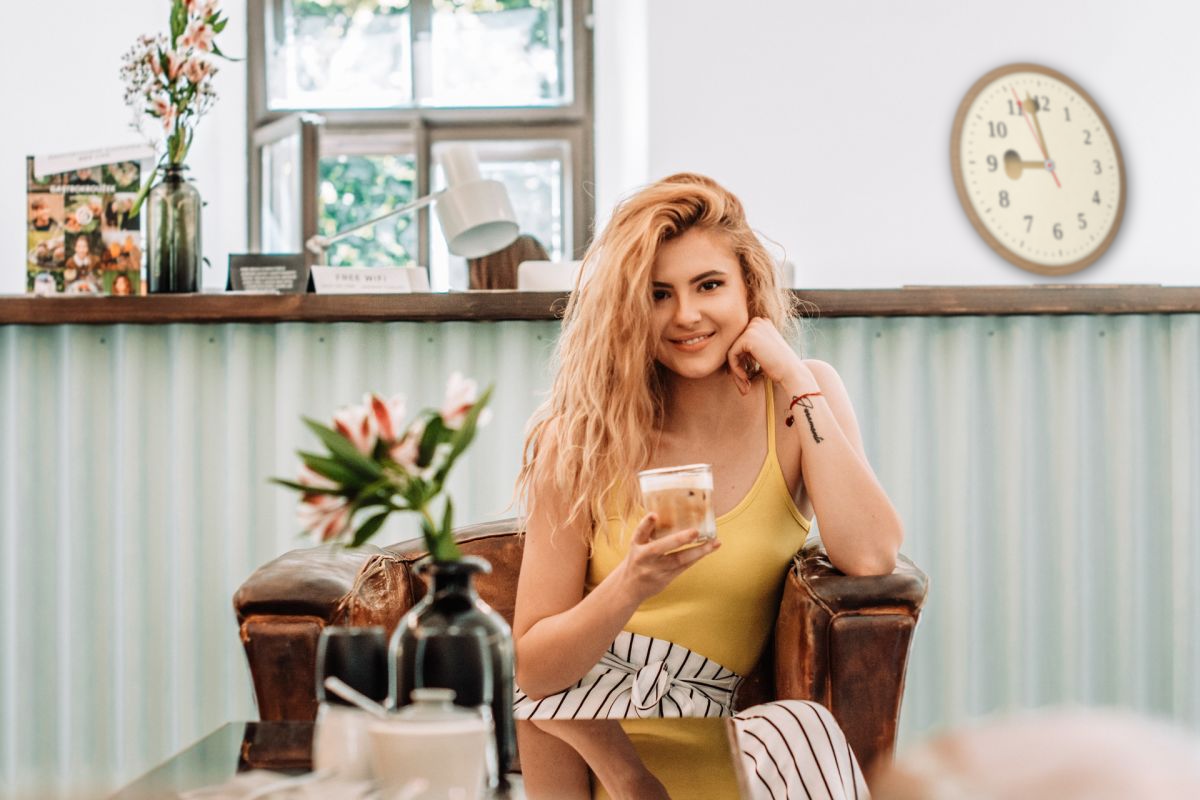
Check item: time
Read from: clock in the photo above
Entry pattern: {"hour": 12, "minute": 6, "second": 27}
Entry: {"hour": 8, "minute": 57, "second": 56}
